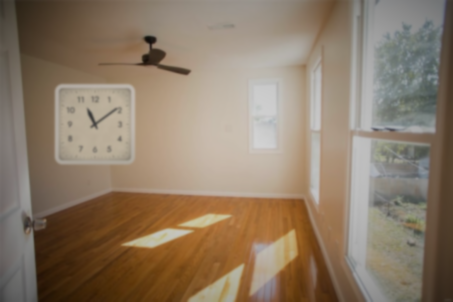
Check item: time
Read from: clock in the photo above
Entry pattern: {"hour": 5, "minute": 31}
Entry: {"hour": 11, "minute": 9}
